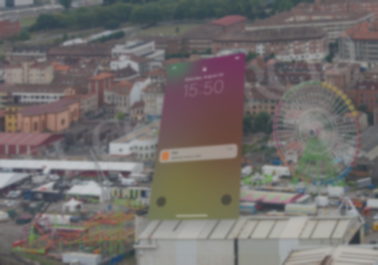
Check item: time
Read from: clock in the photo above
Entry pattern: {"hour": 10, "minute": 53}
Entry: {"hour": 15, "minute": 50}
